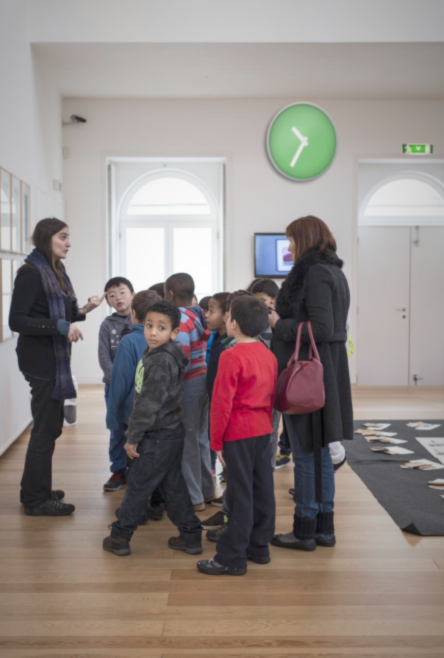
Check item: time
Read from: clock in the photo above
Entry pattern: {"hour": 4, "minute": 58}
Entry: {"hour": 10, "minute": 35}
